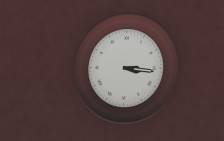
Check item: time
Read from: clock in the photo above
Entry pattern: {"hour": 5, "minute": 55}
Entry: {"hour": 3, "minute": 16}
